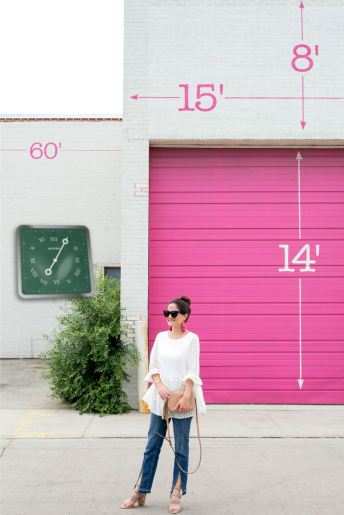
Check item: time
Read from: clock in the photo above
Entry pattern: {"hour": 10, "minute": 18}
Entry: {"hour": 7, "minute": 5}
